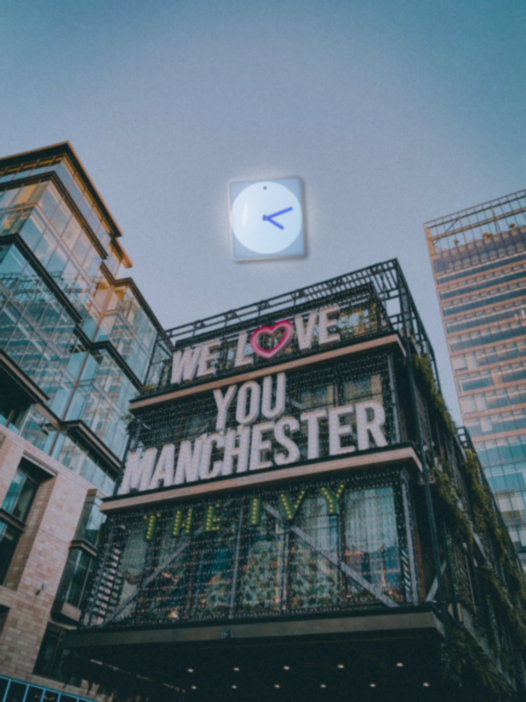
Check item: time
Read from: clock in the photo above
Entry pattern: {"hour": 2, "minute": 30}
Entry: {"hour": 4, "minute": 12}
